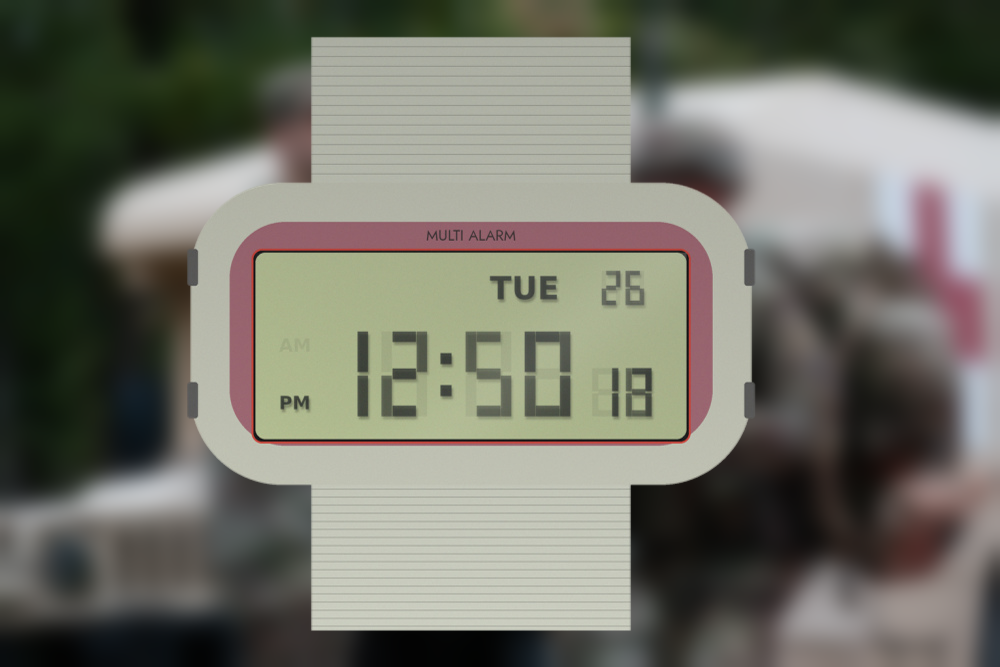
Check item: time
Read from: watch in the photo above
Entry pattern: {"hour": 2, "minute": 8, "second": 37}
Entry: {"hour": 12, "minute": 50, "second": 18}
